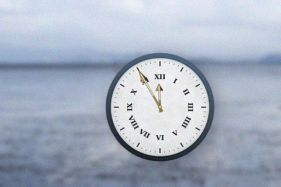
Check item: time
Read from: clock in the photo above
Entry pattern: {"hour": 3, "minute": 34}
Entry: {"hour": 11, "minute": 55}
